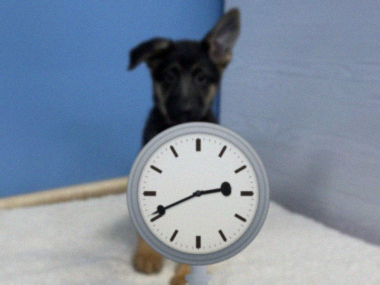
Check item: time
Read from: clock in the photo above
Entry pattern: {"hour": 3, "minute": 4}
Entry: {"hour": 2, "minute": 41}
